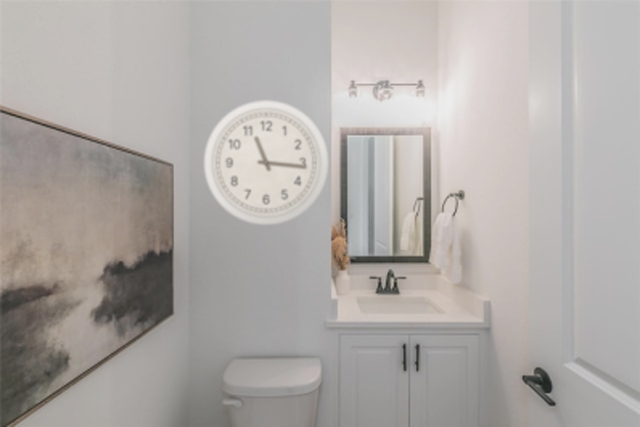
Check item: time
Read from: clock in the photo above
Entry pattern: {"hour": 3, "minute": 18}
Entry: {"hour": 11, "minute": 16}
